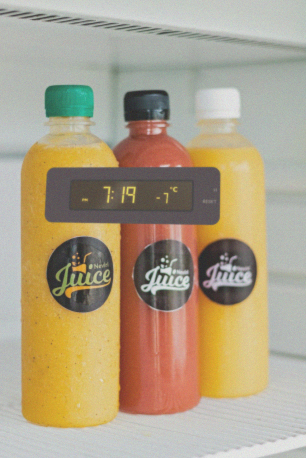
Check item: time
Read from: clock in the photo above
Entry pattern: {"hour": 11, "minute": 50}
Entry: {"hour": 7, "minute": 19}
